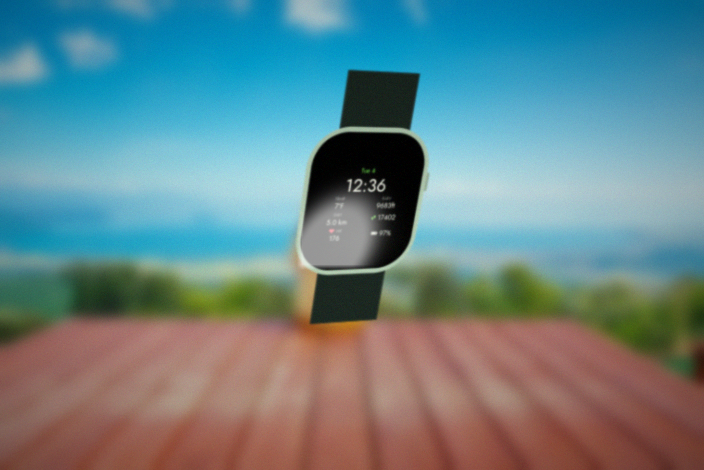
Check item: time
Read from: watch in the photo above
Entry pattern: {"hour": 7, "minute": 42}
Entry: {"hour": 12, "minute": 36}
